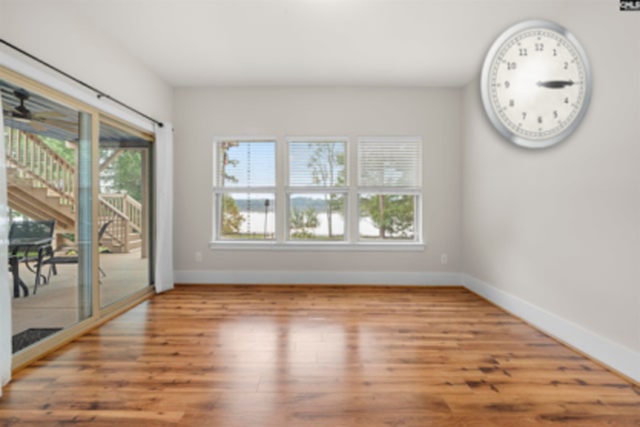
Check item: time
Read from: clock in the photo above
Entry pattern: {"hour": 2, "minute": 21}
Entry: {"hour": 3, "minute": 15}
